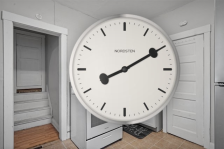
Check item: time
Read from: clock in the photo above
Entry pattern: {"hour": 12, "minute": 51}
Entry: {"hour": 8, "minute": 10}
